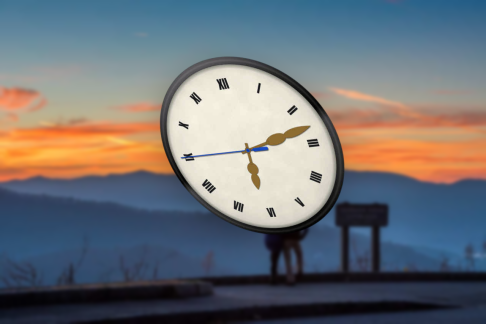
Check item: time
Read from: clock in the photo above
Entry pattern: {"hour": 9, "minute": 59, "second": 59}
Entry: {"hour": 6, "minute": 12, "second": 45}
